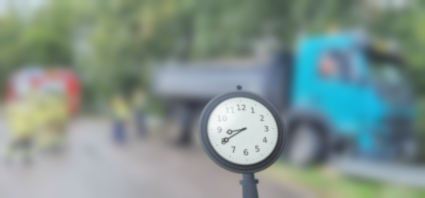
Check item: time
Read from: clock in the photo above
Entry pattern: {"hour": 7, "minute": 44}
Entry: {"hour": 8, "minute": 40}
